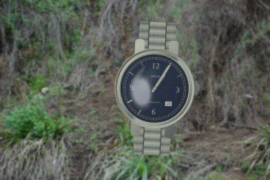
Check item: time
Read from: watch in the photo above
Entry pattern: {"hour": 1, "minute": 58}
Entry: {"hour": 1, "minute": 5}
